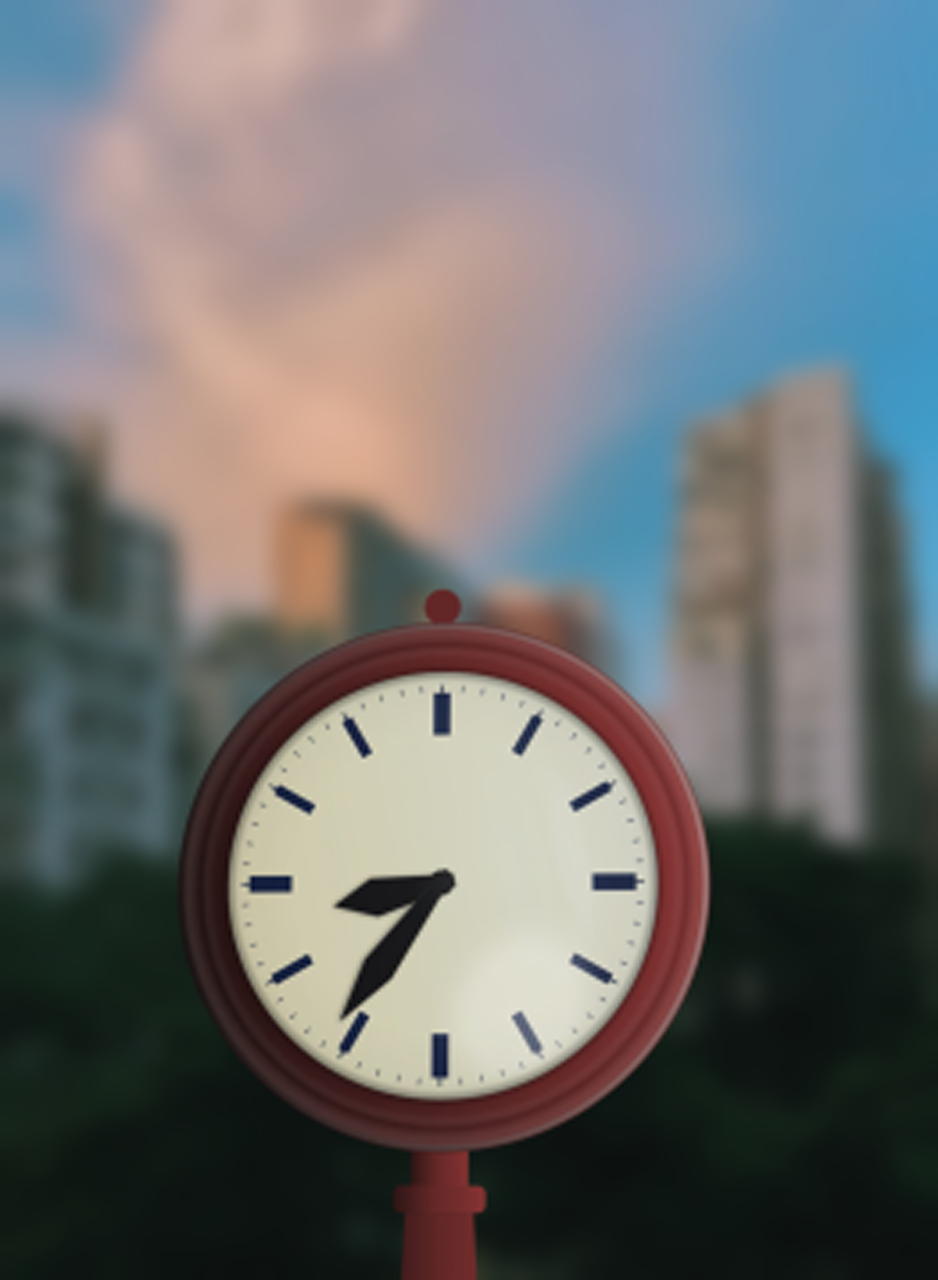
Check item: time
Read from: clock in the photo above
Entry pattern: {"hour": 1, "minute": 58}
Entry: {"hour": 8, "minute": 36}
